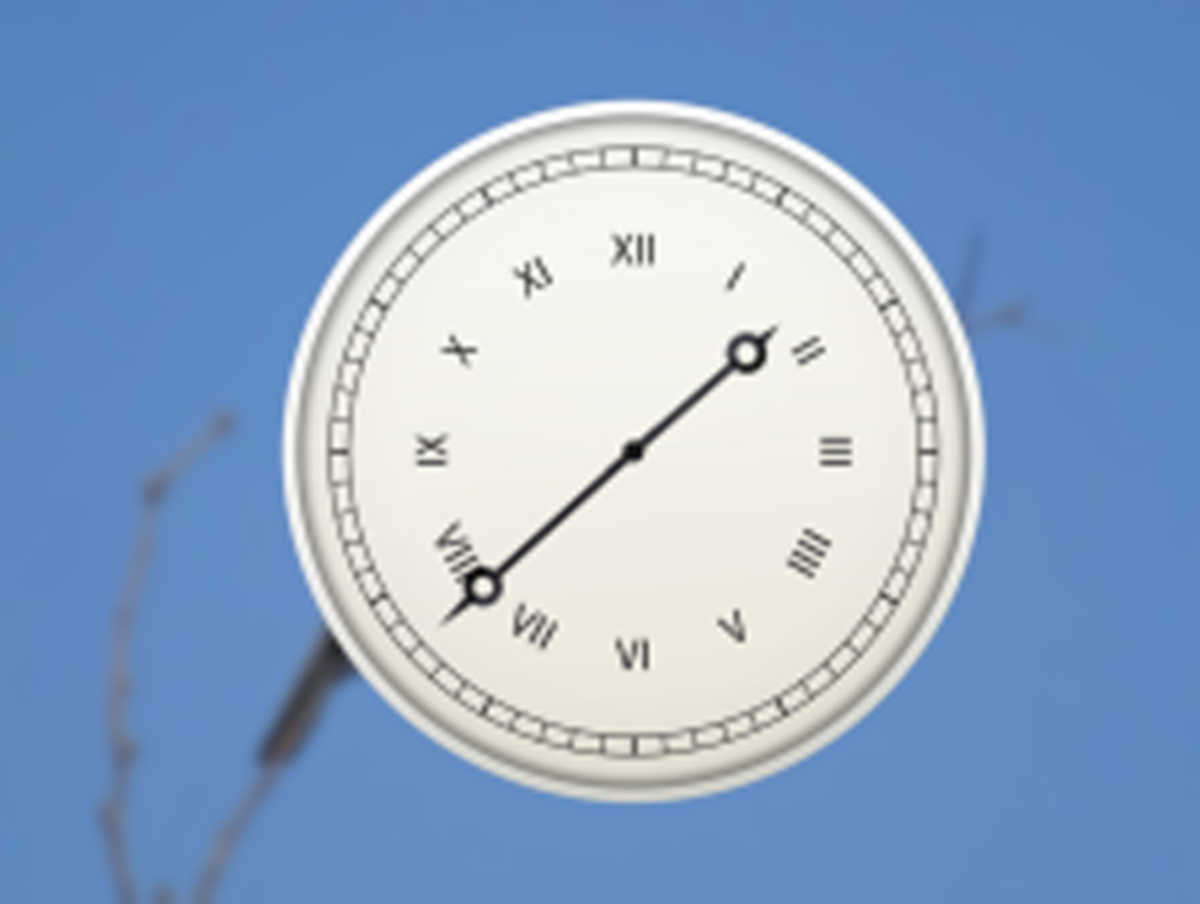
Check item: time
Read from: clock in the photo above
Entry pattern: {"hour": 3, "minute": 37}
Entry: {"hour": 1, "minute": 38}
